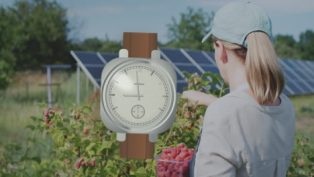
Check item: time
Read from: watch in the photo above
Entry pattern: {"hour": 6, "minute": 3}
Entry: {"hour": 8, "minute": 59}
